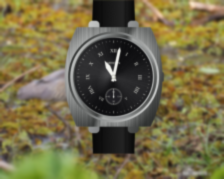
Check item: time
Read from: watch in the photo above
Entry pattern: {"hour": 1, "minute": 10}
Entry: {"hour": 11, "minute": 2}
